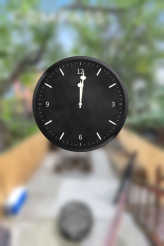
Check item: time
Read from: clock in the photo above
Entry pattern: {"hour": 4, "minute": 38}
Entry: {"hour": 12, "minute": 1}
